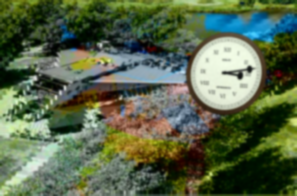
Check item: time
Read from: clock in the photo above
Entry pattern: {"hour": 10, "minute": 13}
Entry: {"hour": 3, "minute": 13}
